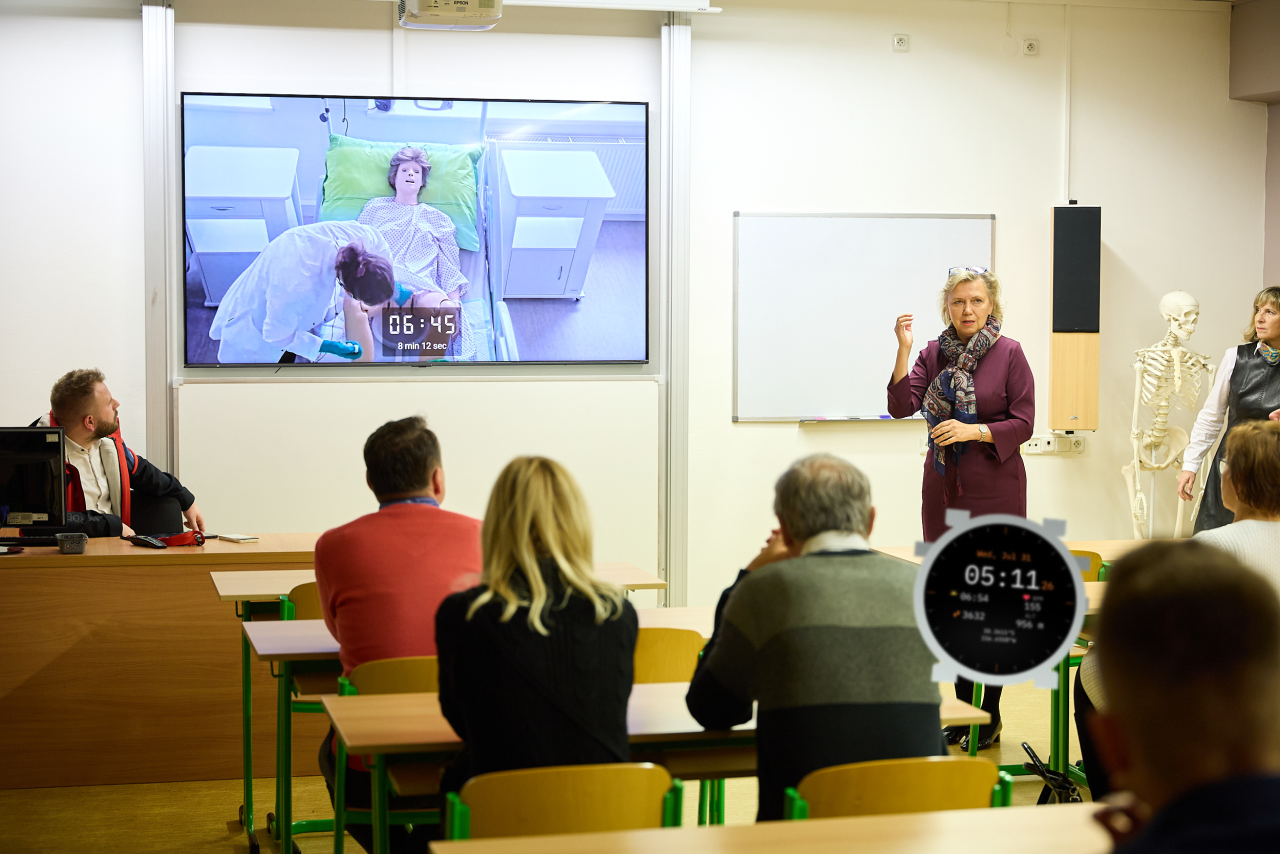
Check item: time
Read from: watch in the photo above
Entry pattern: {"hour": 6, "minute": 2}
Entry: {"hour": 5, "minute": 11}
